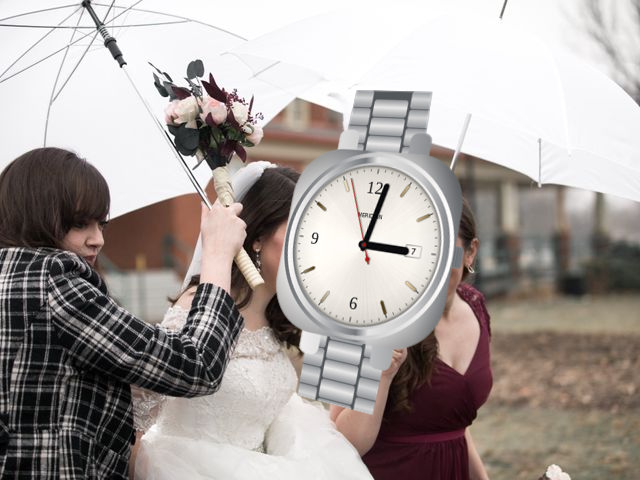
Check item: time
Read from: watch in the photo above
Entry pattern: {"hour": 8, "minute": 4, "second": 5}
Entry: {"hour": 3, "minute": 1, "second": 56}
